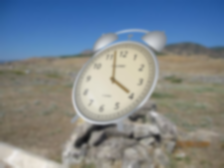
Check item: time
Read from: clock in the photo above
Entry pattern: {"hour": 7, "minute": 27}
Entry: {"hour": 3, "minute": 57}
